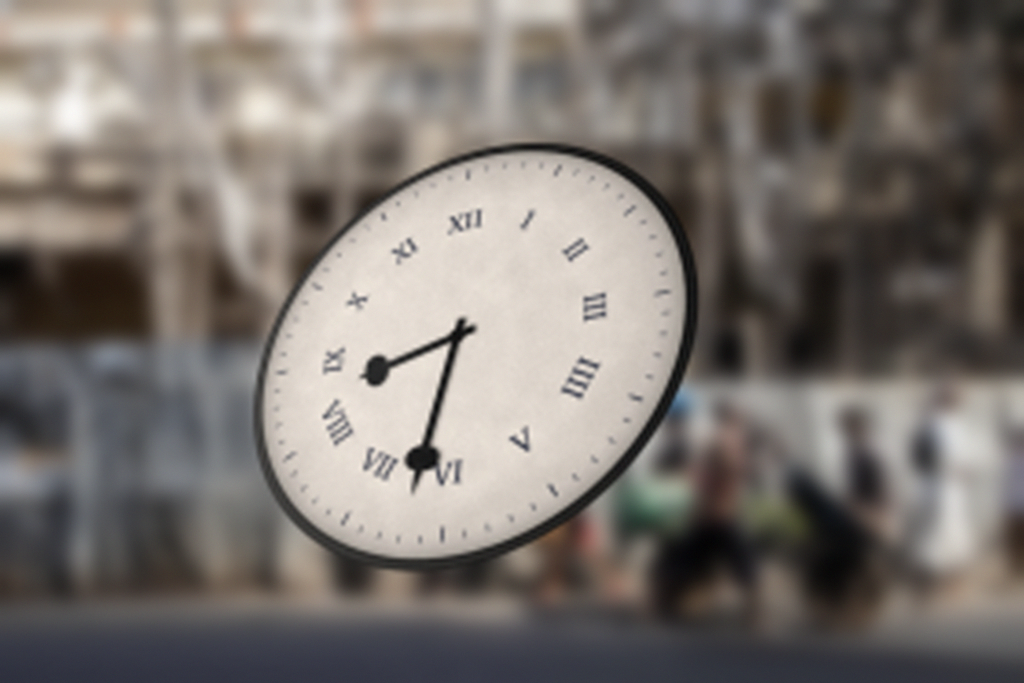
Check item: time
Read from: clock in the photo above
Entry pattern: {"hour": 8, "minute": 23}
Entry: {"hour": 8, "minute": 32}
